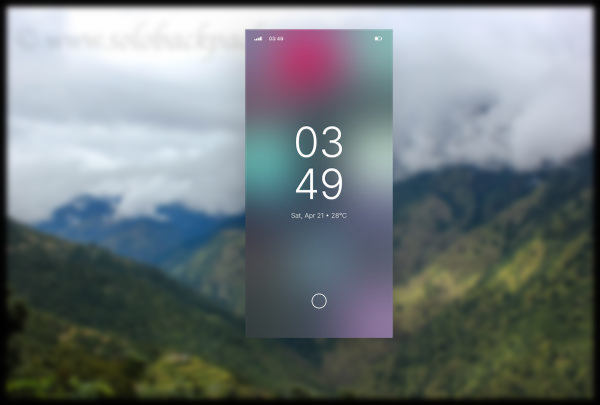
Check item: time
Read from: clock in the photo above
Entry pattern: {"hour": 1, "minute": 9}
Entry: {"hour": 3, "minute": 49}
